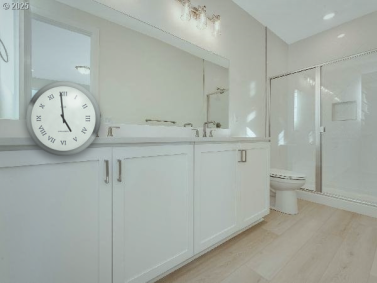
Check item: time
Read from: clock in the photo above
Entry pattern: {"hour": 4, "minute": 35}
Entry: {"hour": 4, "minute": 59}
